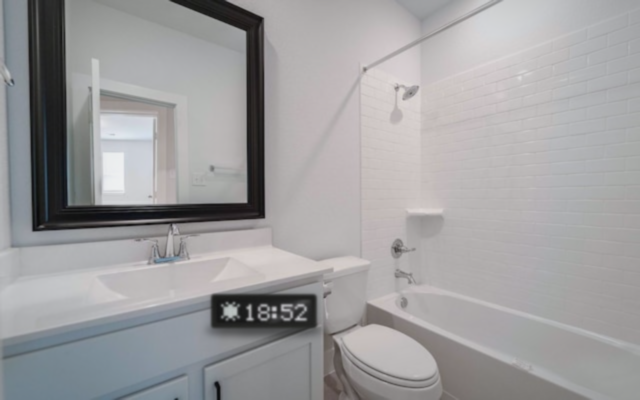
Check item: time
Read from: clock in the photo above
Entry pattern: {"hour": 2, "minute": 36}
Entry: {"hour": 18, "minute": 52}
